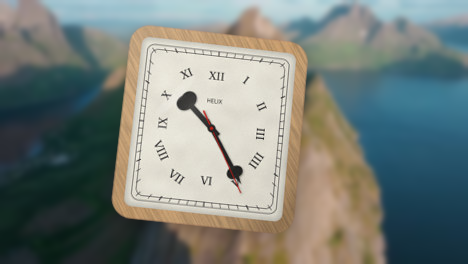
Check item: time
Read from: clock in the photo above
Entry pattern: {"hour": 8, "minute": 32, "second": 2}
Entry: {"hour": 10, "minute": 24, "second": 25}
